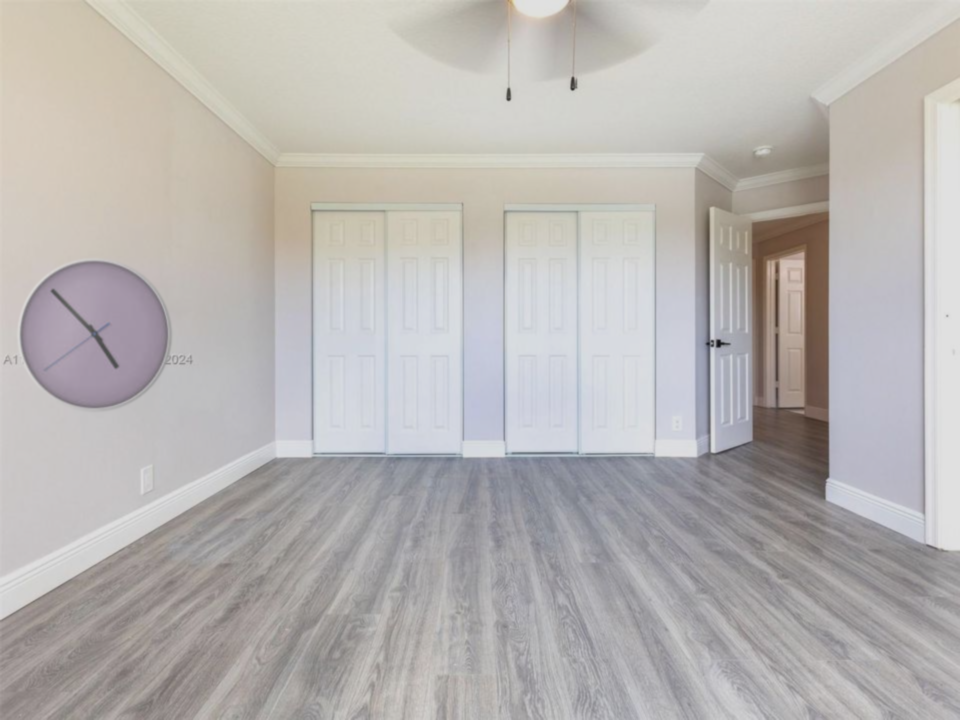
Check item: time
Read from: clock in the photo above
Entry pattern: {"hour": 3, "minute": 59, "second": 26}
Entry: {"hour": 4, "minute": 52, "second": 39}
